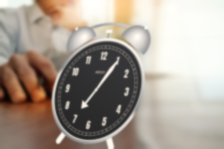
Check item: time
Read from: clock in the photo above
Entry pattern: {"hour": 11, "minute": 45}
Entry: {"hour": 7, "minute": 5}
